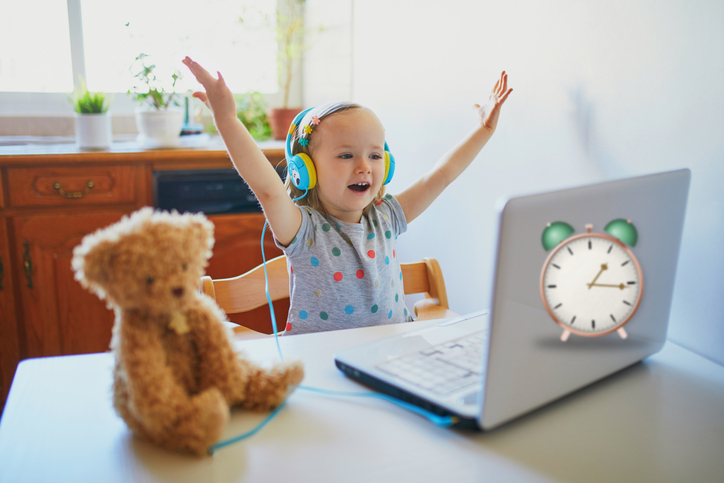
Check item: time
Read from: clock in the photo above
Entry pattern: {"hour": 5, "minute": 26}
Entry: {"hour": 1, "minute": 16}
